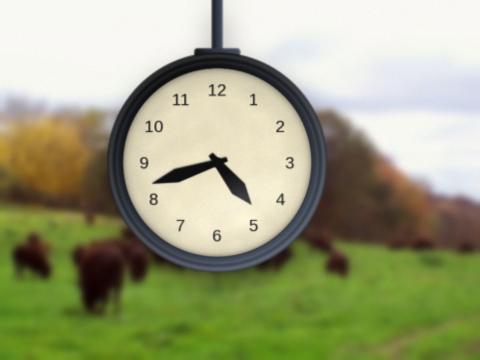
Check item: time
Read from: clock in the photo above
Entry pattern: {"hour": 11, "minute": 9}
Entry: {"hour": 4, "minute": 42}
